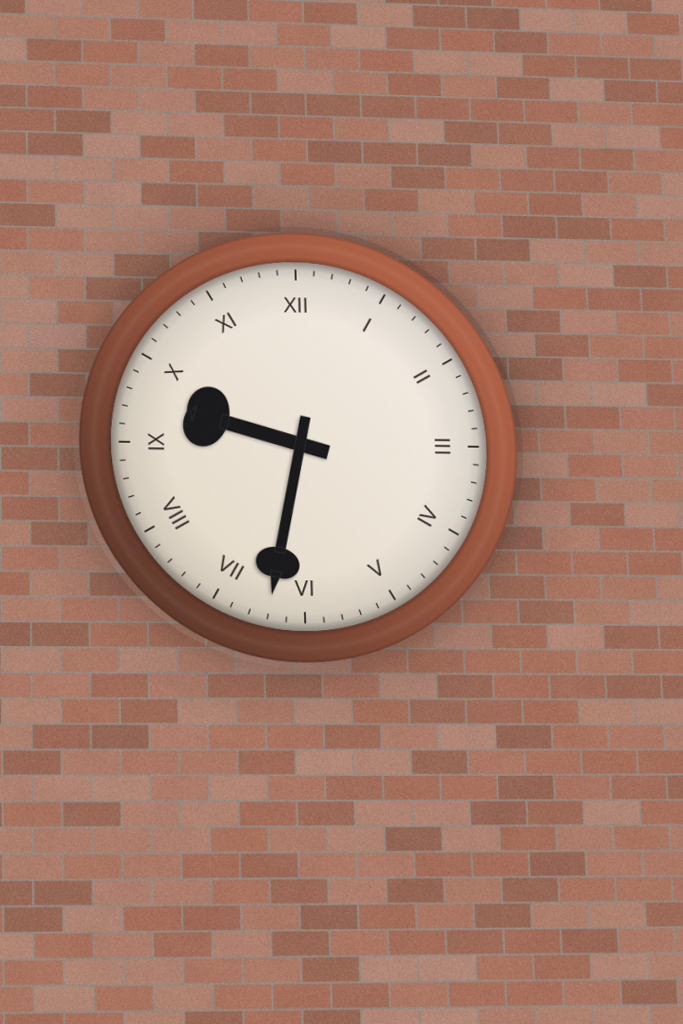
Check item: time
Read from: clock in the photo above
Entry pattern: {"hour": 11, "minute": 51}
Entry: {"hour": 9, "minute": 32}
